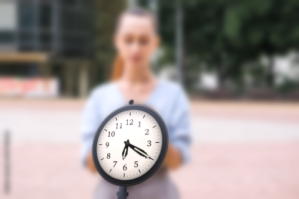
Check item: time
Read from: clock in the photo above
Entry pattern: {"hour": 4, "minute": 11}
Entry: {"hour": 6, "minute": 20}
